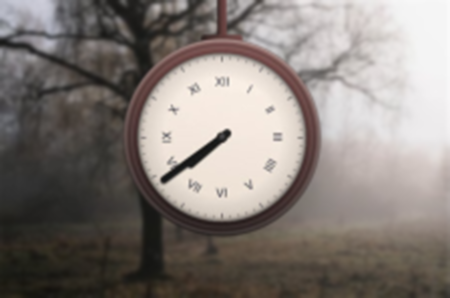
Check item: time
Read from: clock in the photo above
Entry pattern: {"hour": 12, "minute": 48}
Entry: {"hour": 7, "minute": 39}
